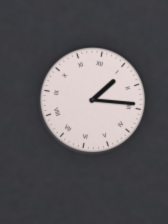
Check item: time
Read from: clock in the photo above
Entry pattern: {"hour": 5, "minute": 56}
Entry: {"hour": 1, "minute": 14}
